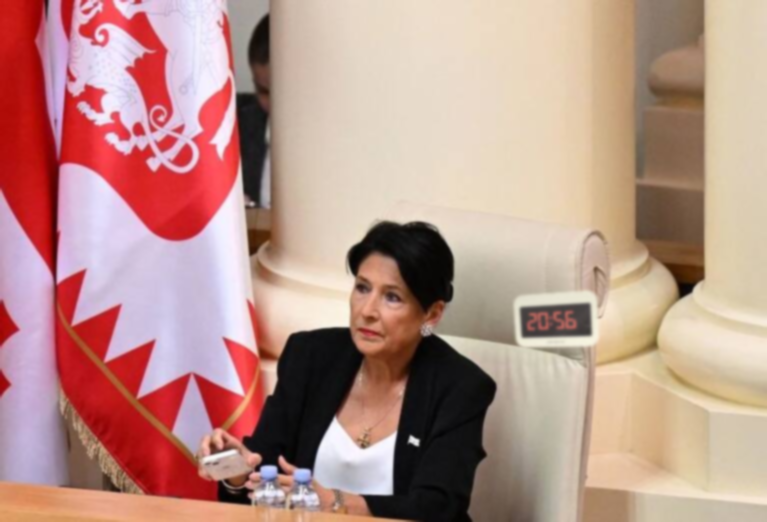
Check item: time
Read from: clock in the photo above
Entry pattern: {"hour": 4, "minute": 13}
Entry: {"hour": 20, "minute": 56}
